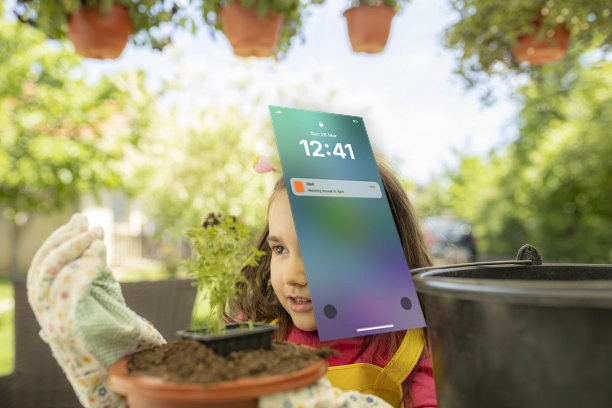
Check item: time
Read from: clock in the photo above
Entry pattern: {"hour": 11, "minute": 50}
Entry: {"hour": 12, "minute": 41}
